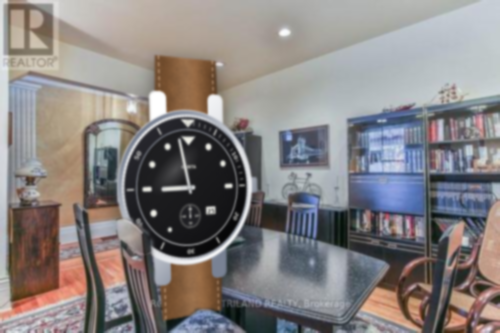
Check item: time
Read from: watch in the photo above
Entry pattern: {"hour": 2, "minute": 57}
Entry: {"hour": 8, "minute": 58}
